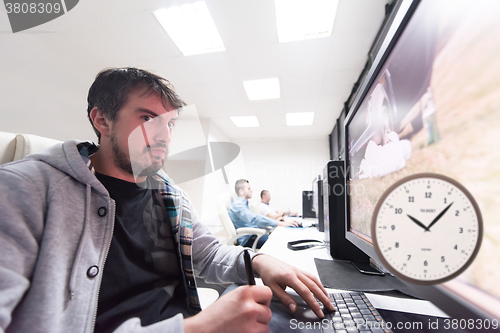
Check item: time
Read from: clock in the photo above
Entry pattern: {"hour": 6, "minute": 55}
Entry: {"hour": 10, "minute": 7}
